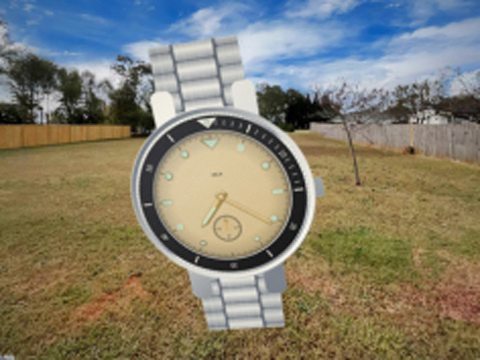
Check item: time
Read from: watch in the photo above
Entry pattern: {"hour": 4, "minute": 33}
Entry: {"hour": 7, "minute": 21}
